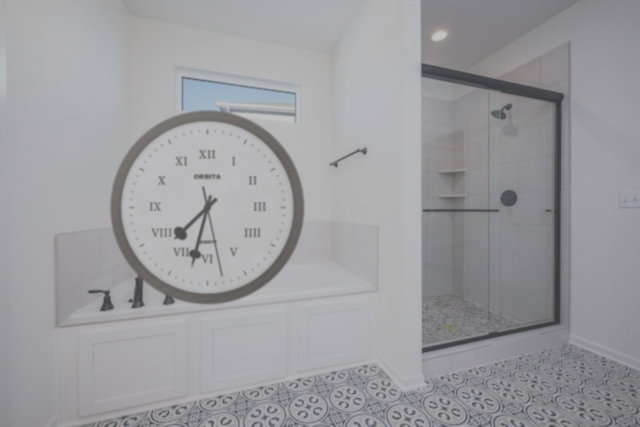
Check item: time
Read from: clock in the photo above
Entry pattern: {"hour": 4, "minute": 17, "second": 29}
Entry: {"hour": 7, "minute": 32, "second": 28}
